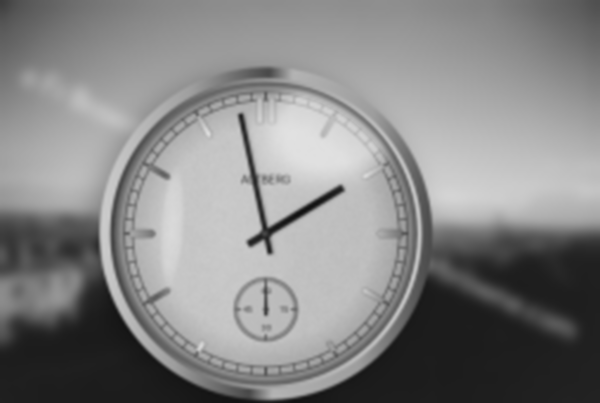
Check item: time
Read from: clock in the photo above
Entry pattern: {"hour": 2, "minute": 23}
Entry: {"hour": 1, "minute": 58}
